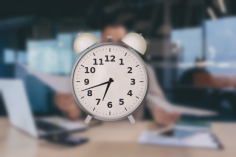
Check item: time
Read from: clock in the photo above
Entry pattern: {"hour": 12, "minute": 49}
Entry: {"hour": 6, "minute": 42}
